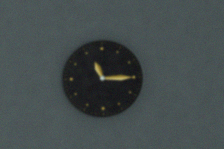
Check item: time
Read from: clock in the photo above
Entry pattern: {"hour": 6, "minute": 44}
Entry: {"hour": 11, "minute": 15}
